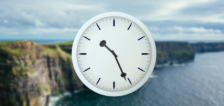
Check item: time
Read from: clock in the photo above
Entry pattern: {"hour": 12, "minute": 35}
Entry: {"hour": 10, "minute": 26}
